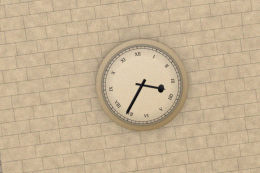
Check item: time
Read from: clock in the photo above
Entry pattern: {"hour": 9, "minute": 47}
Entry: {"hour": 3, "minute": 36}
